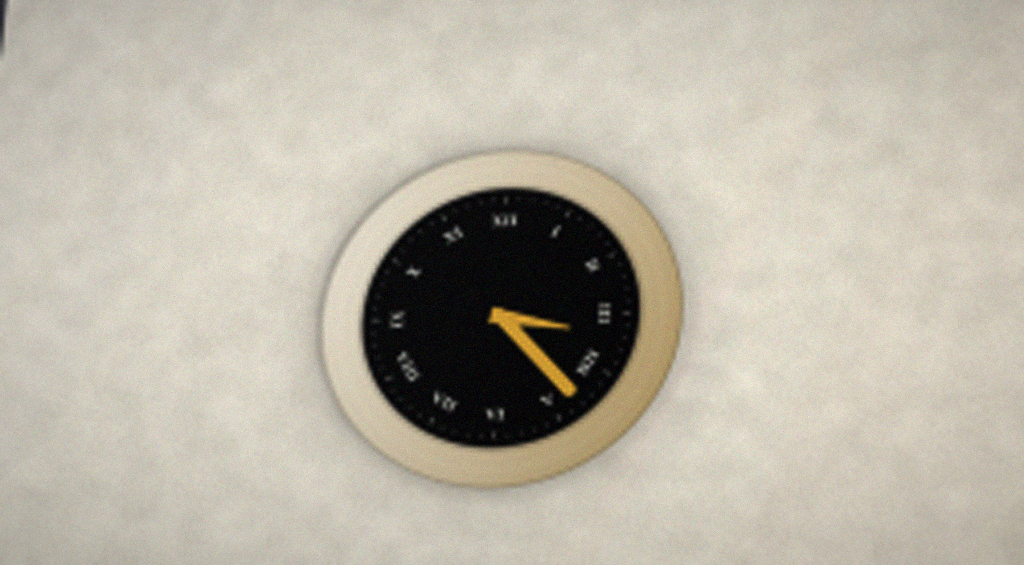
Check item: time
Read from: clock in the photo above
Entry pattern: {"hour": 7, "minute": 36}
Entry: {"hour": 3, "minute": 23}
